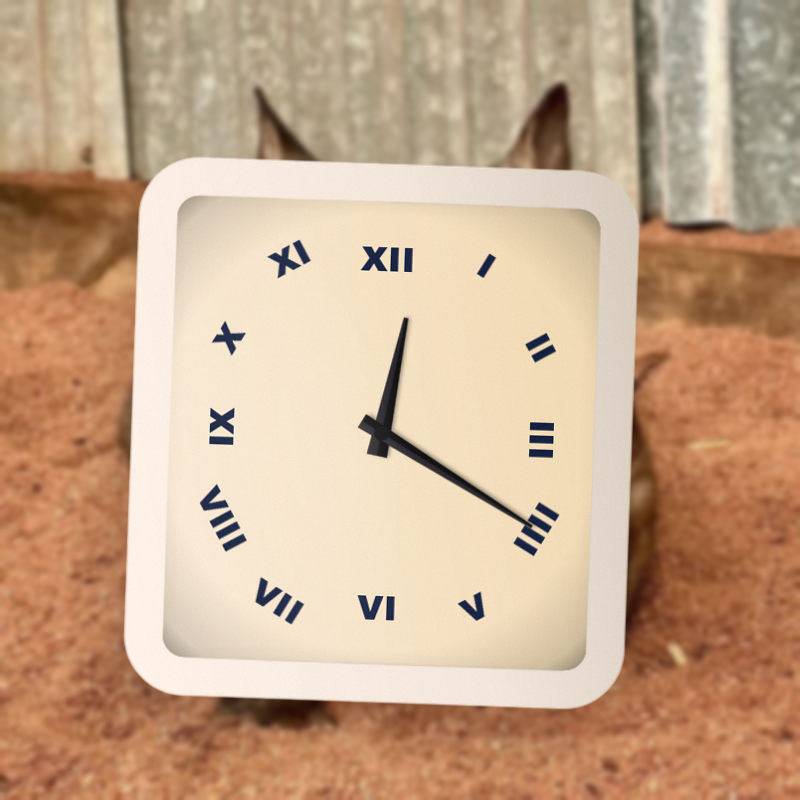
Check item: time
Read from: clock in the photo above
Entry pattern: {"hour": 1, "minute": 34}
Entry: {"hour": 12, "minute": 20}
